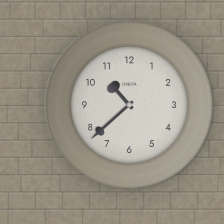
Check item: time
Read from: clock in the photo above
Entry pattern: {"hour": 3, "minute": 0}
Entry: {"hour": 10, "minute": 38}
